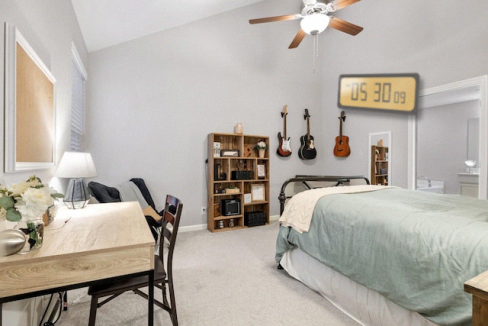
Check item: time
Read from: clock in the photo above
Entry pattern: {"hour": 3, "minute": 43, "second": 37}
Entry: {"hour": 5, "minute": 30, "second": 9}
